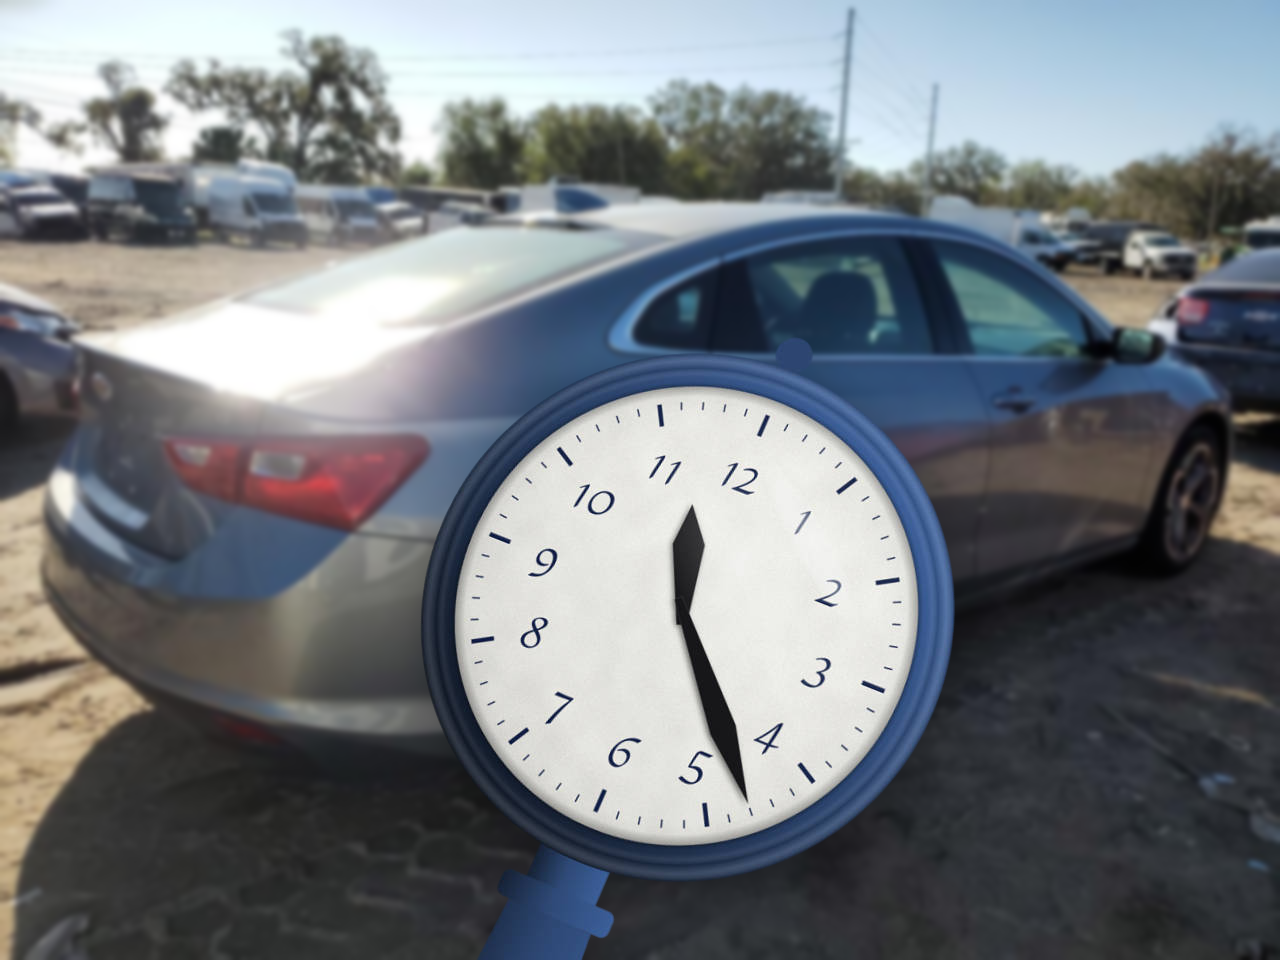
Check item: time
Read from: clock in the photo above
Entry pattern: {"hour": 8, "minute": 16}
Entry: {"hour": 11, "minute": 23}
